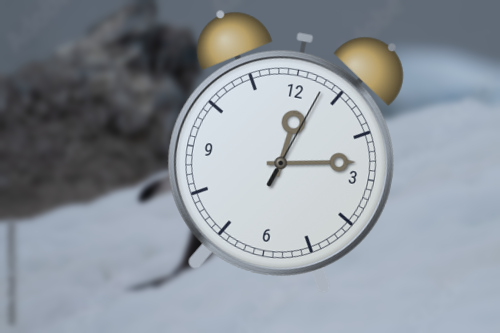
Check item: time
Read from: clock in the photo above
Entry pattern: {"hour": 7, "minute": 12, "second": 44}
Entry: {"hour": 12, "minute": 13, "second": 3}
